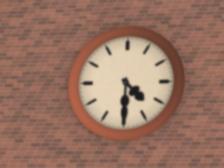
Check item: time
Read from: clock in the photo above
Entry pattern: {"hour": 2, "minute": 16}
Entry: {"hour": 4, "minute": 30}
